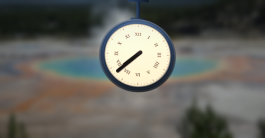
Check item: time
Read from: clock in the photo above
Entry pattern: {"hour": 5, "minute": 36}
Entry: {"hour": 7, "minute": 38}
